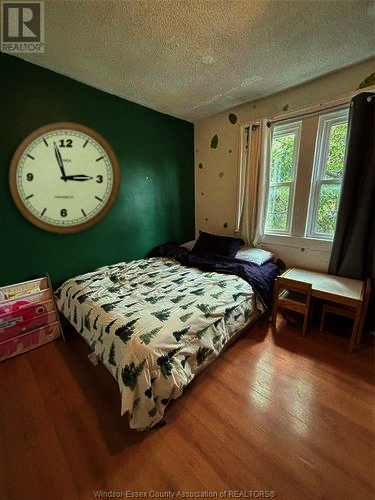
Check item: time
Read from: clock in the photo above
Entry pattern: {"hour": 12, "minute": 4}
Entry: {"hour": 2, "minute": 57}
